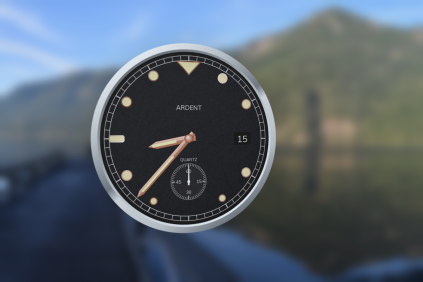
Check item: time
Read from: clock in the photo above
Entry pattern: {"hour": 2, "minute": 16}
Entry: {"hour": 8, "minute": 37}
